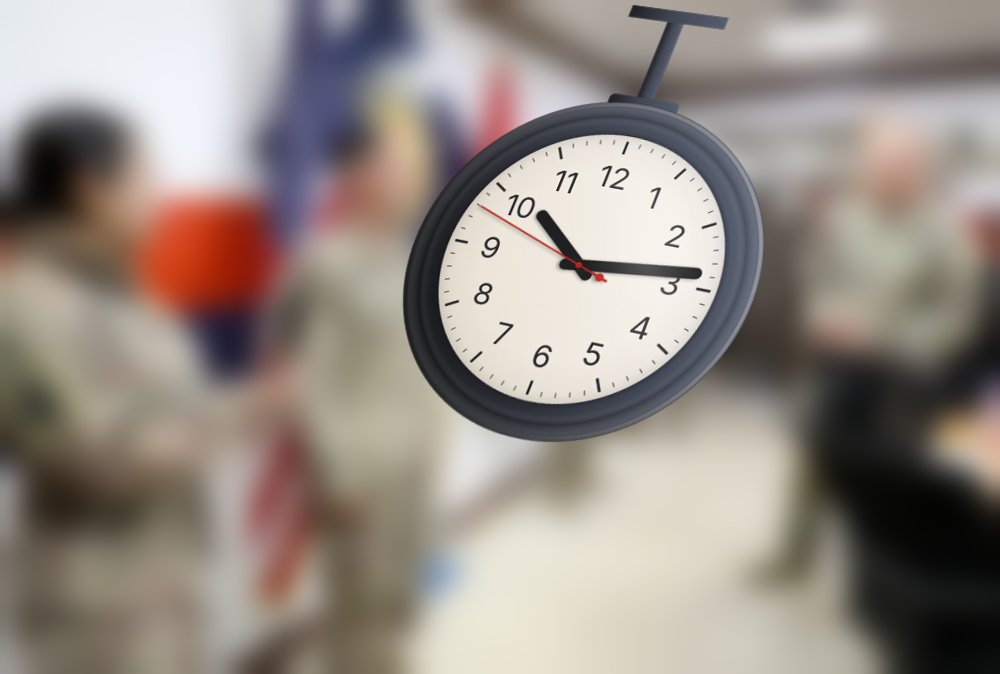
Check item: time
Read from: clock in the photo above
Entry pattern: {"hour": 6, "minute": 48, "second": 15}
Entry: {"hour": 10, "minute": 13, "second": 48}
